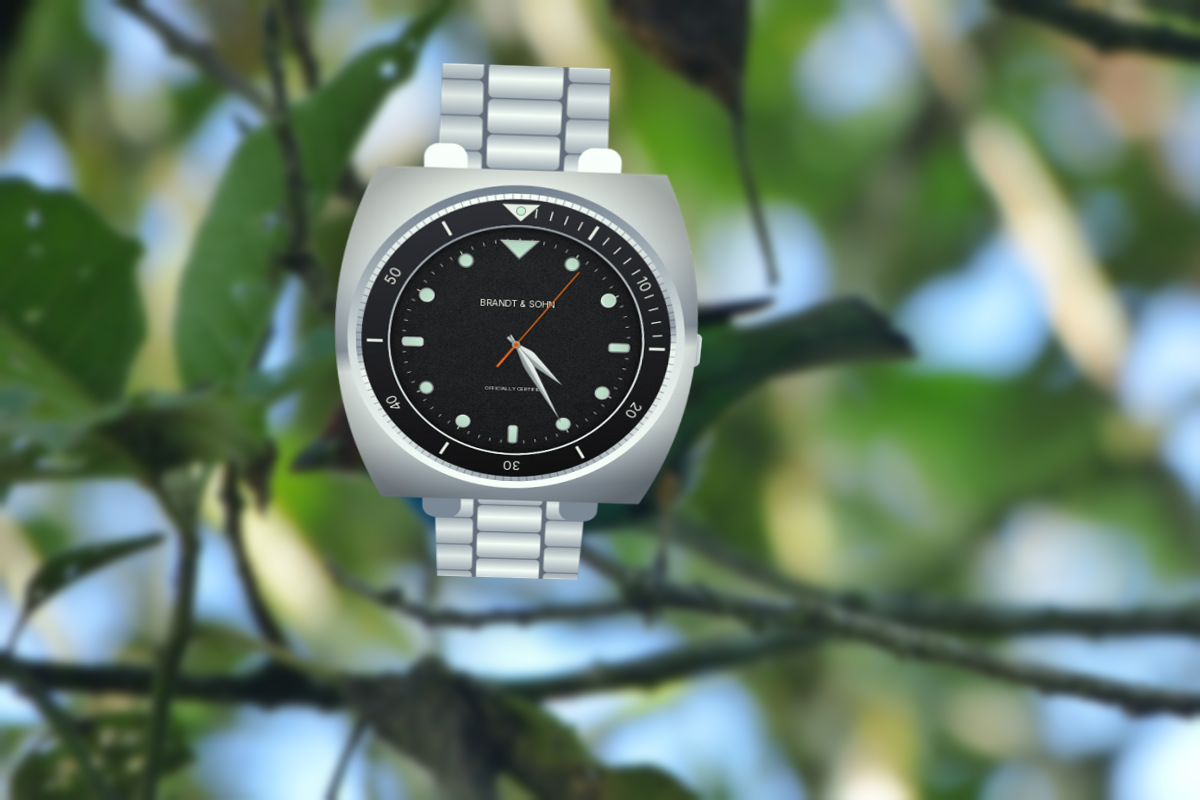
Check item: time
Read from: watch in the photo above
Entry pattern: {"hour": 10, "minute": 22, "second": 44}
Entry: {"hour": 4, "minute": 25, "second": 6}
